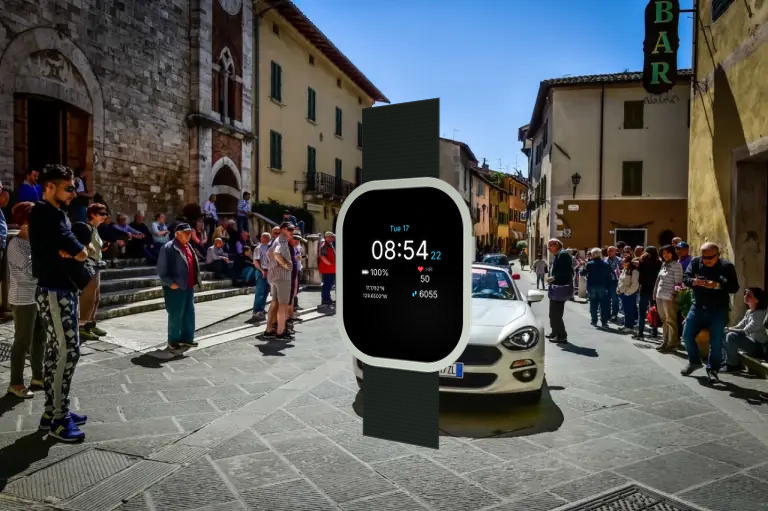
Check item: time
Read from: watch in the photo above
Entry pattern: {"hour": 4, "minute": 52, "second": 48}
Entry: {"hour": 8, "minute": 54, "second": 22}
